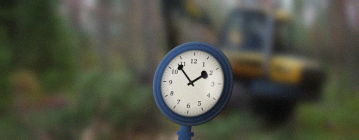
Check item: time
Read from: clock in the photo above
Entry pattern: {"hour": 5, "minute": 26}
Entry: {"hour": 1, "minute": 53}
